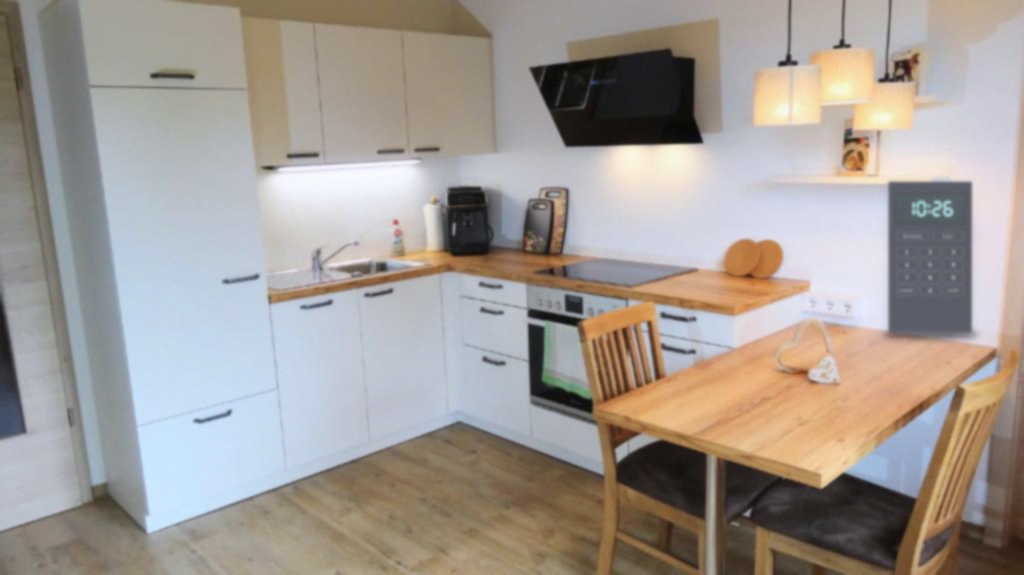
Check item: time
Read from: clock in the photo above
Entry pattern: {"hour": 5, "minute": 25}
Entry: {"hour": 10, "minute": 26}
